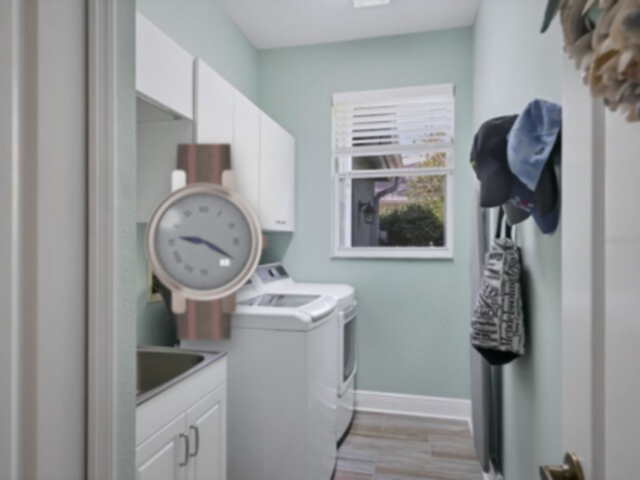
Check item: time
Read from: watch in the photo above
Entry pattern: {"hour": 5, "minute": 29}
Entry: {"hour": 9, "minute": 20}
